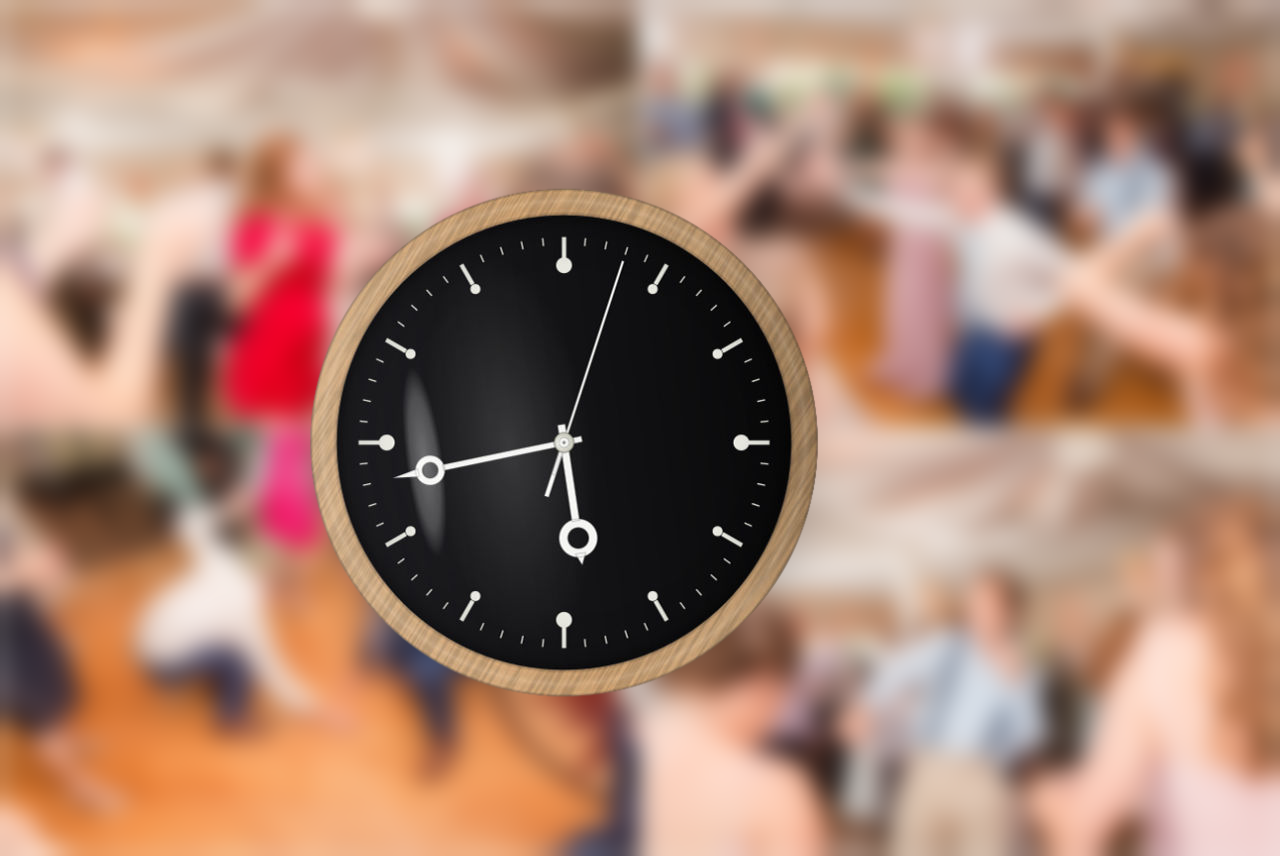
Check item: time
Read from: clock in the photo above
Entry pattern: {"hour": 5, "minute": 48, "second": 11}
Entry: {"hour": 5, "minute": 43, "second": 3}
